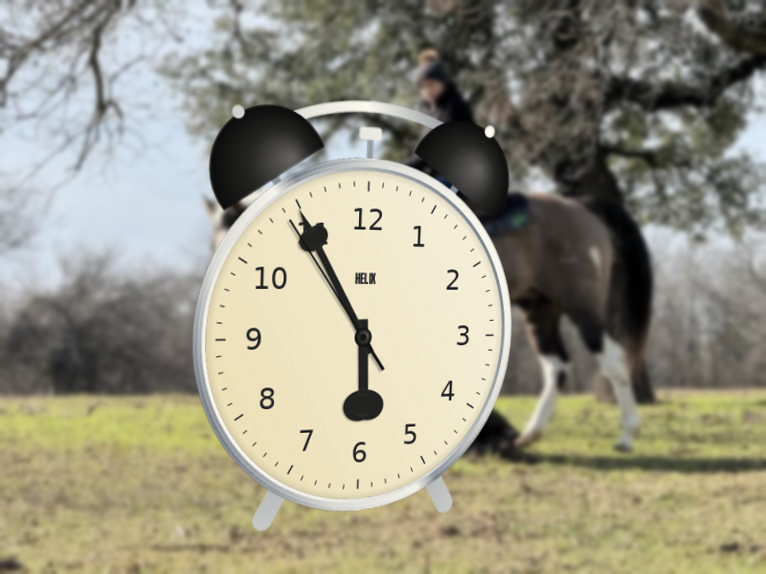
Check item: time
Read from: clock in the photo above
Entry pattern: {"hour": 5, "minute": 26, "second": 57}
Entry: {"hour": 5, "minute": 54, "second": 54}
